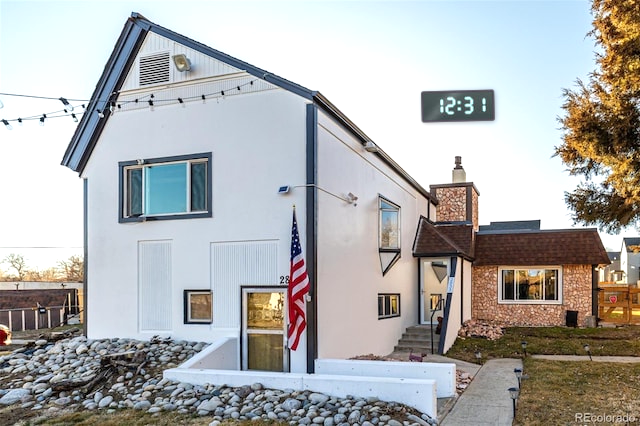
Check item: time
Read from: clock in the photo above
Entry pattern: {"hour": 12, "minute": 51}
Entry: {"hour": 12, "minute": 31}
